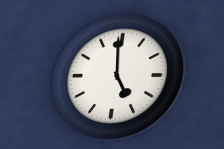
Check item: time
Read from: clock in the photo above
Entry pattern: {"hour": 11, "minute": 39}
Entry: {"hour": 4, "minute": 59}
